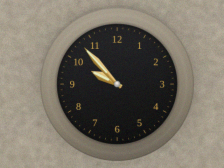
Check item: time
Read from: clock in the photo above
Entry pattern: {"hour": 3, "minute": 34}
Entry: {"hour": 9, "minute": 53}
